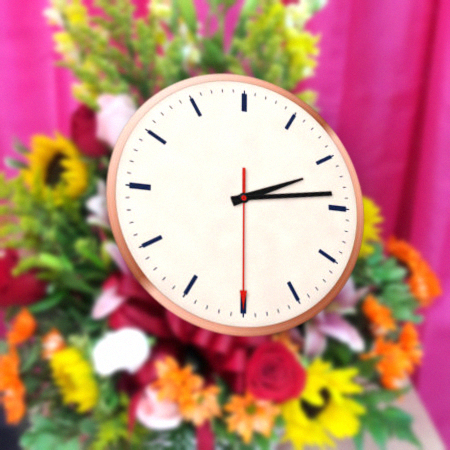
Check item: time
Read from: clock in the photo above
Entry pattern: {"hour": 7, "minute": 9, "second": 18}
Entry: {"hour": 2, "minute": 13, "second": 30}
